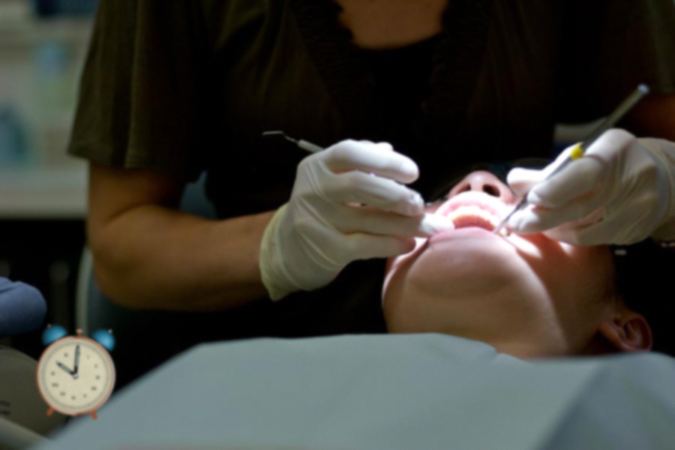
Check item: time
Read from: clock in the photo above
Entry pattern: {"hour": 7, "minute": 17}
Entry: {"hour": 10, "minute": 0}
